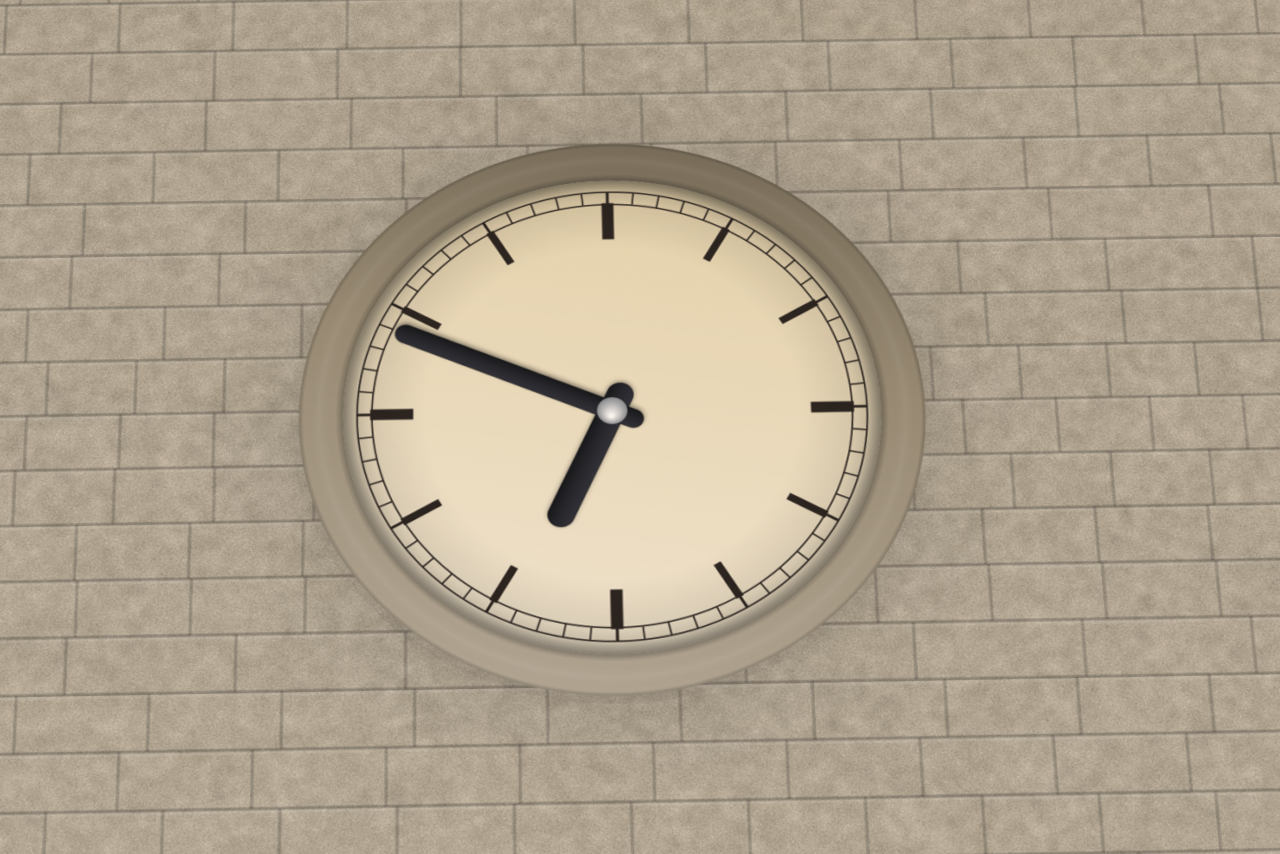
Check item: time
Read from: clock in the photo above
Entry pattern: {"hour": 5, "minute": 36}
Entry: {"hour": 6, "minute": 49}
